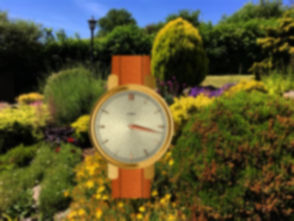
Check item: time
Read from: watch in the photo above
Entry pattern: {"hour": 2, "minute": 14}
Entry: {"hour": 3, "minute": 17}
